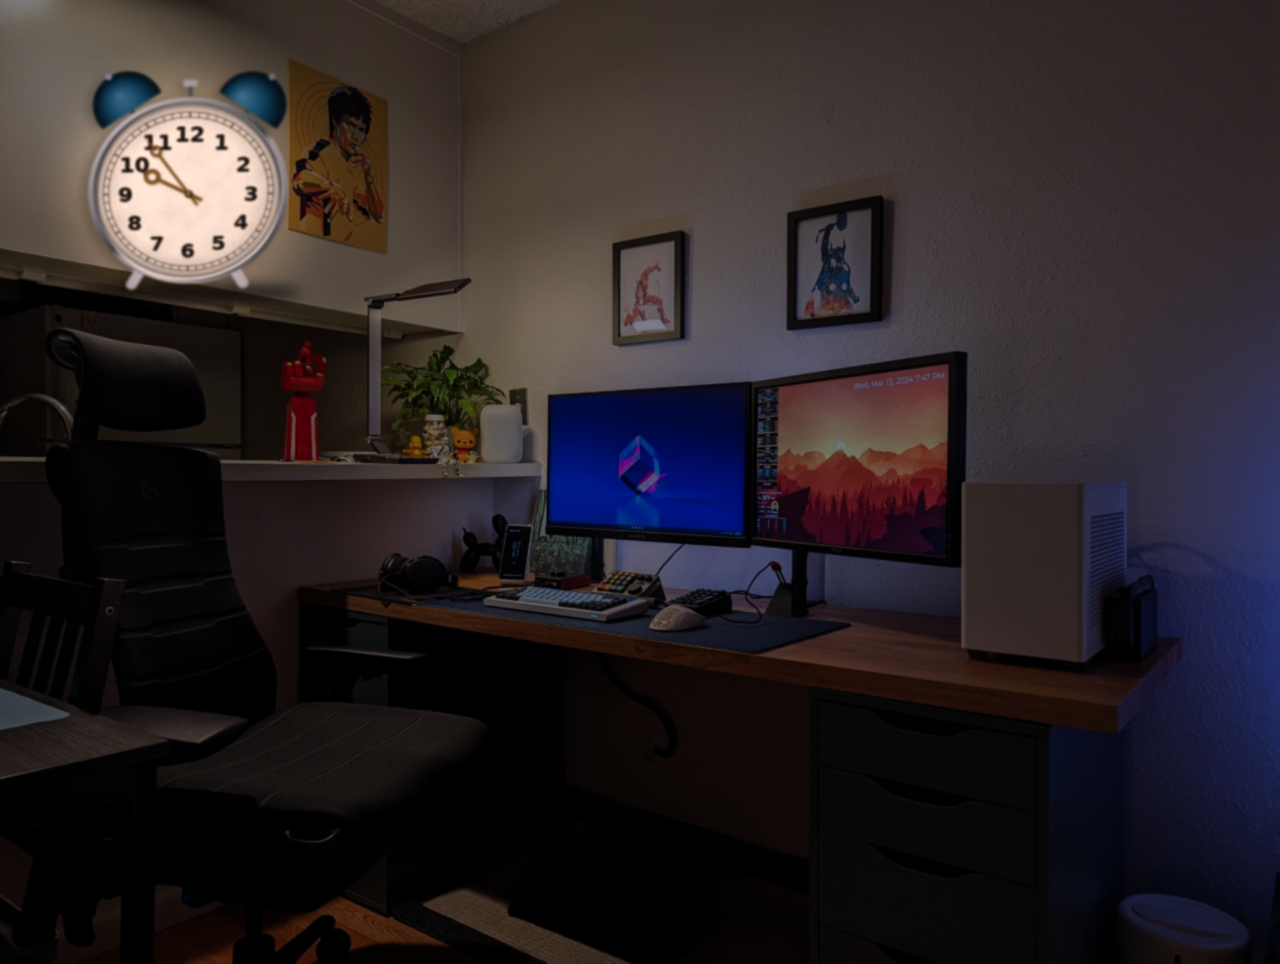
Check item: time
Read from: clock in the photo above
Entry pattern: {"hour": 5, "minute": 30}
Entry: {"hour": 9, "minute": 54}
